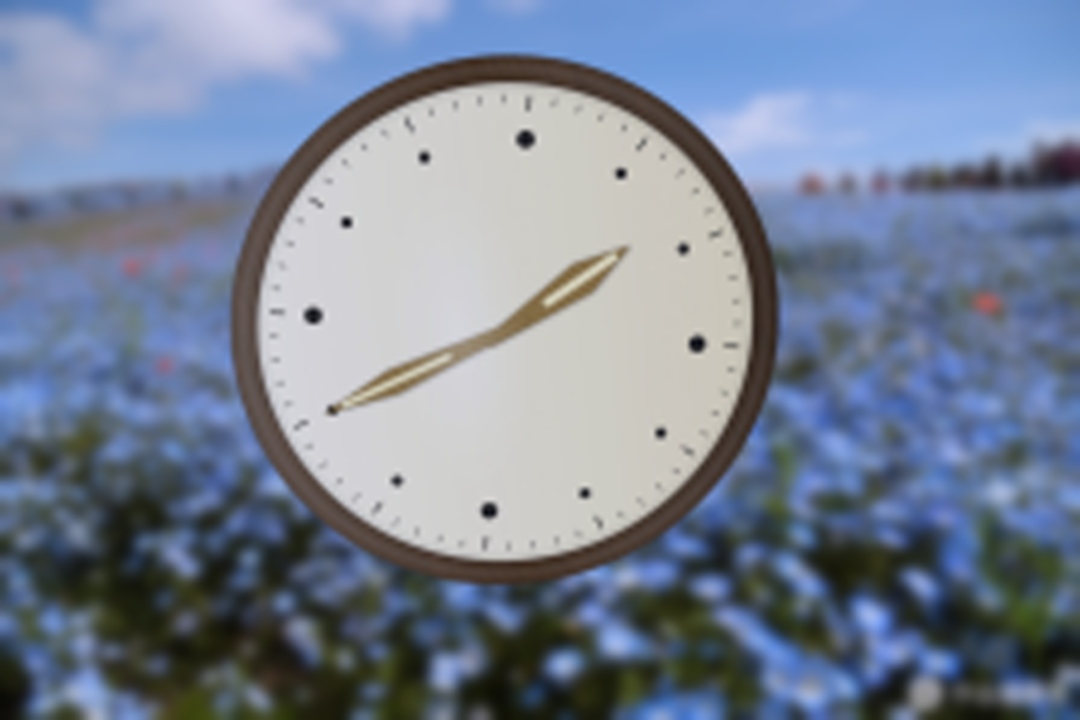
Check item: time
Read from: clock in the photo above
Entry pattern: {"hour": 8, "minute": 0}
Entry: {"hour": 1, "minute": 40}
